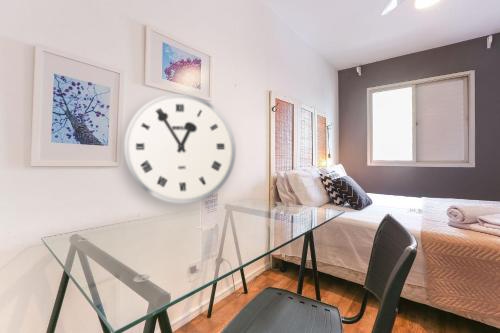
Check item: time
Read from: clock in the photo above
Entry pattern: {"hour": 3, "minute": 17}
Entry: {"hour": 12, "minute": 55}
